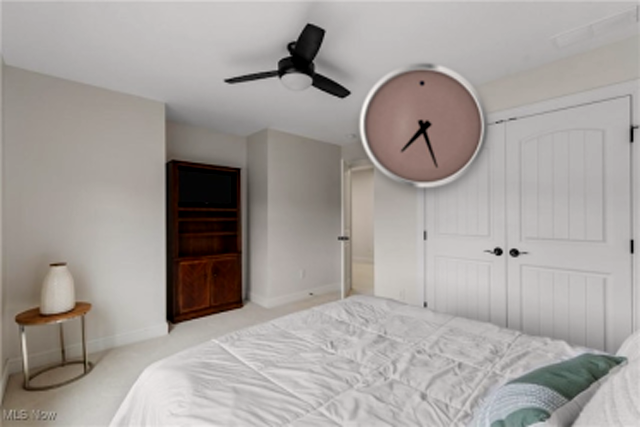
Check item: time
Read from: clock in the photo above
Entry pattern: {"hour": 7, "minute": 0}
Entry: {"hour": 7, "minute": 27}
